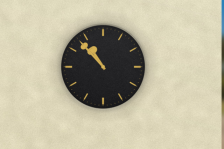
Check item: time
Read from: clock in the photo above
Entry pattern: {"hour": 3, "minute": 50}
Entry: {"hour": 10, "minute": 53}
